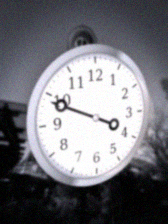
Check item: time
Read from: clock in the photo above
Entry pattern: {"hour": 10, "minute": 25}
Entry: {"hour": 3, "minute": 49}
